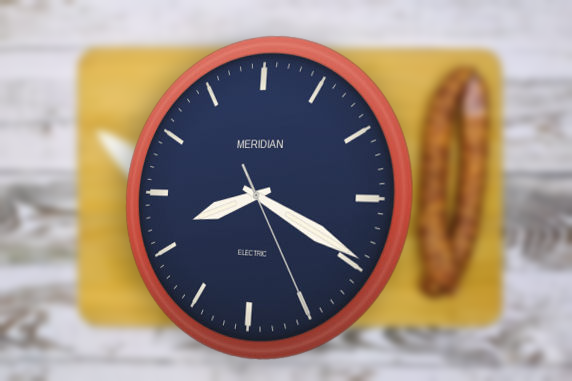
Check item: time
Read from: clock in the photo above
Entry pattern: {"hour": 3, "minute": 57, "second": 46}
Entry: {"hour": 8, "minute": 19, "second": 25}
